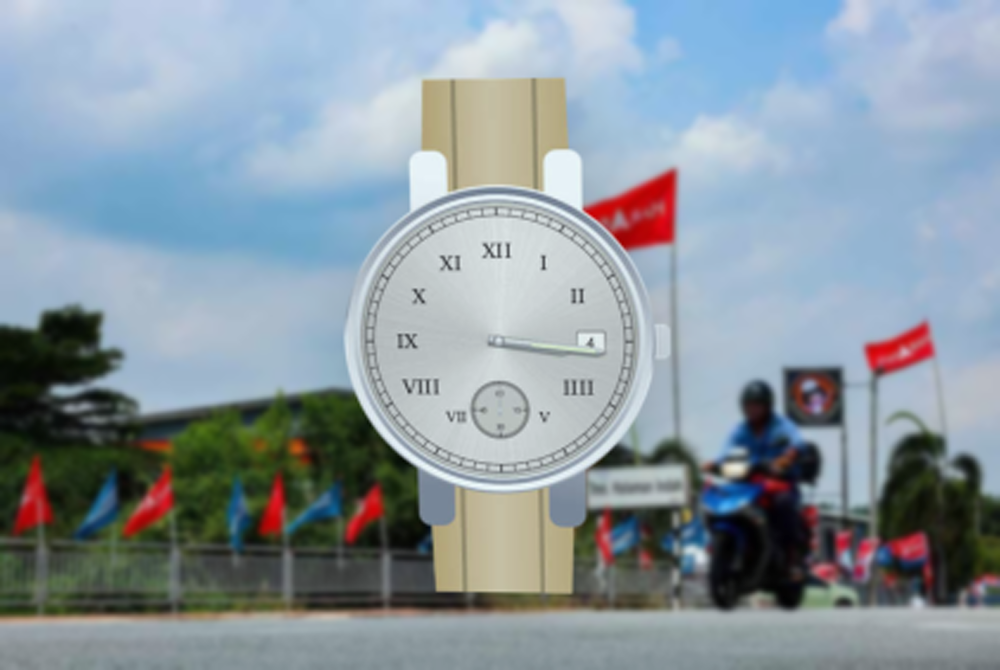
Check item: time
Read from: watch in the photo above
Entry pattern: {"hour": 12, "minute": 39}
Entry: {"hour": 3, "minute": 16}
